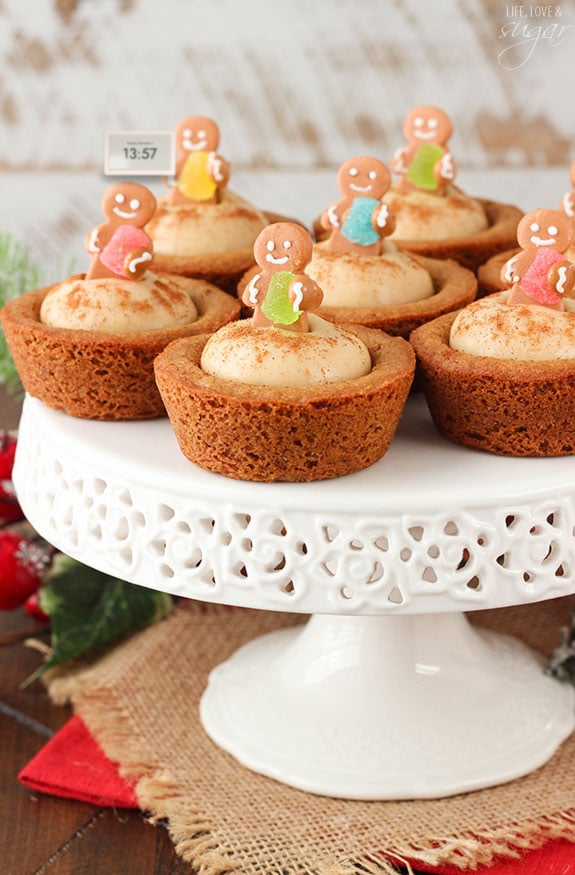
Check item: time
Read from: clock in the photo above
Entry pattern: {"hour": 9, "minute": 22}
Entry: {"hour": 13, "minute": 57}
